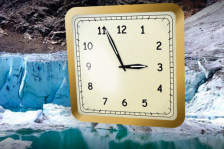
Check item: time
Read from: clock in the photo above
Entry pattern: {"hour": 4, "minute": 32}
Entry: {"hour": 2, "minute": 56}
